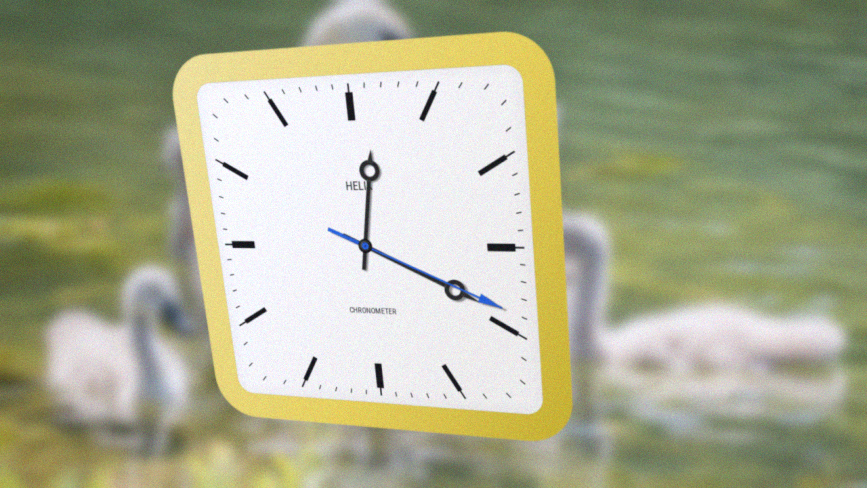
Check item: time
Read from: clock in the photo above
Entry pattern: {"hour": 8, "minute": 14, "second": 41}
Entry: {"hour": 12, "minute": 19, "second": 19}
